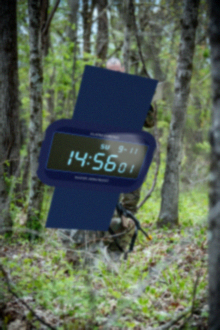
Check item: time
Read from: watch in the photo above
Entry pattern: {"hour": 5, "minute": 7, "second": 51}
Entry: {"hour": 14, "minute": 56, "second": 1}
